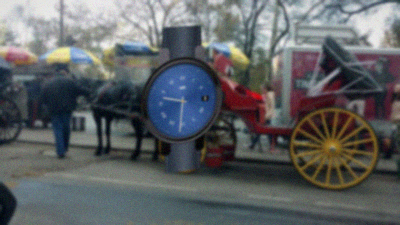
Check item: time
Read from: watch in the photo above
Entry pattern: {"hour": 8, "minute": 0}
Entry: {"hour": 9, "minute": 31}
